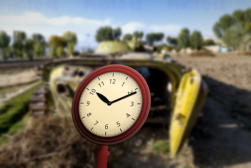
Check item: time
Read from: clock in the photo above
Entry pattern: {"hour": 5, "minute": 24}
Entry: {"hour": 10, "minute": 11}
